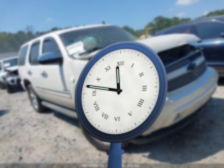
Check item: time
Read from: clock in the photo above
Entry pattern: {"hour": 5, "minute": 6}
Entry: {"hour": 11, "minute": 47}
